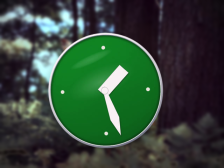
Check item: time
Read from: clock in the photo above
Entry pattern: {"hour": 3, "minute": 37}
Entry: {"hour": 1, "minute": 27}
